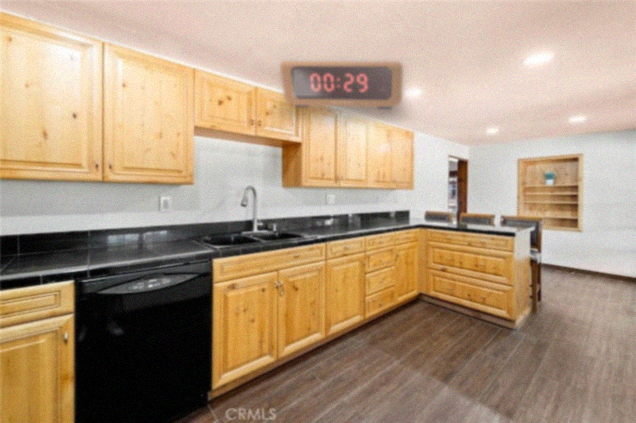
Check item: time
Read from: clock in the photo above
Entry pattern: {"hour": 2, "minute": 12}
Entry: {"hour": 0, "minute": 29}
